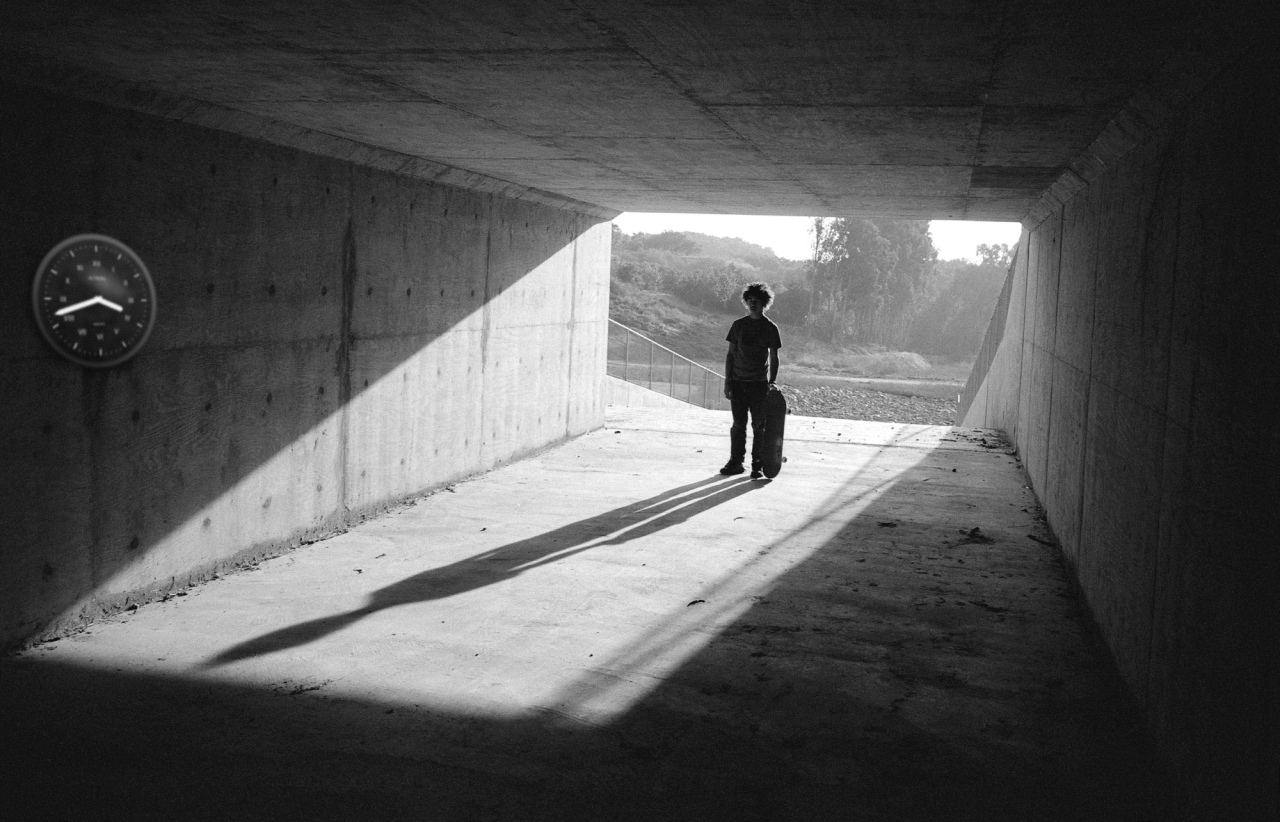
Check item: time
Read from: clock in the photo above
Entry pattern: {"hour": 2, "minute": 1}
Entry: {"hour": 3, "minute": 42}
